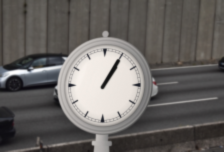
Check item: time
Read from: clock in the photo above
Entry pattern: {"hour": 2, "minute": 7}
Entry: {"hour": 1, "minute": 5}
